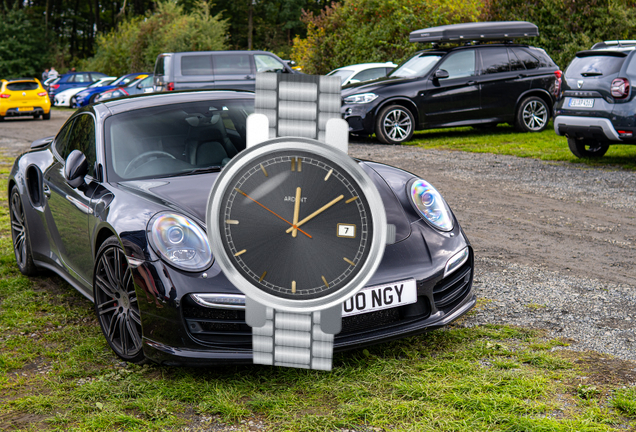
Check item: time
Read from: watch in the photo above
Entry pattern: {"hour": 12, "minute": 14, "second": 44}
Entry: {"hour": 12, "minute": 8, "second": 50}
